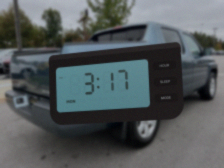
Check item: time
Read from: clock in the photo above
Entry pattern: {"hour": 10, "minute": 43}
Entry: {"hour": 3, "minute": 17}
